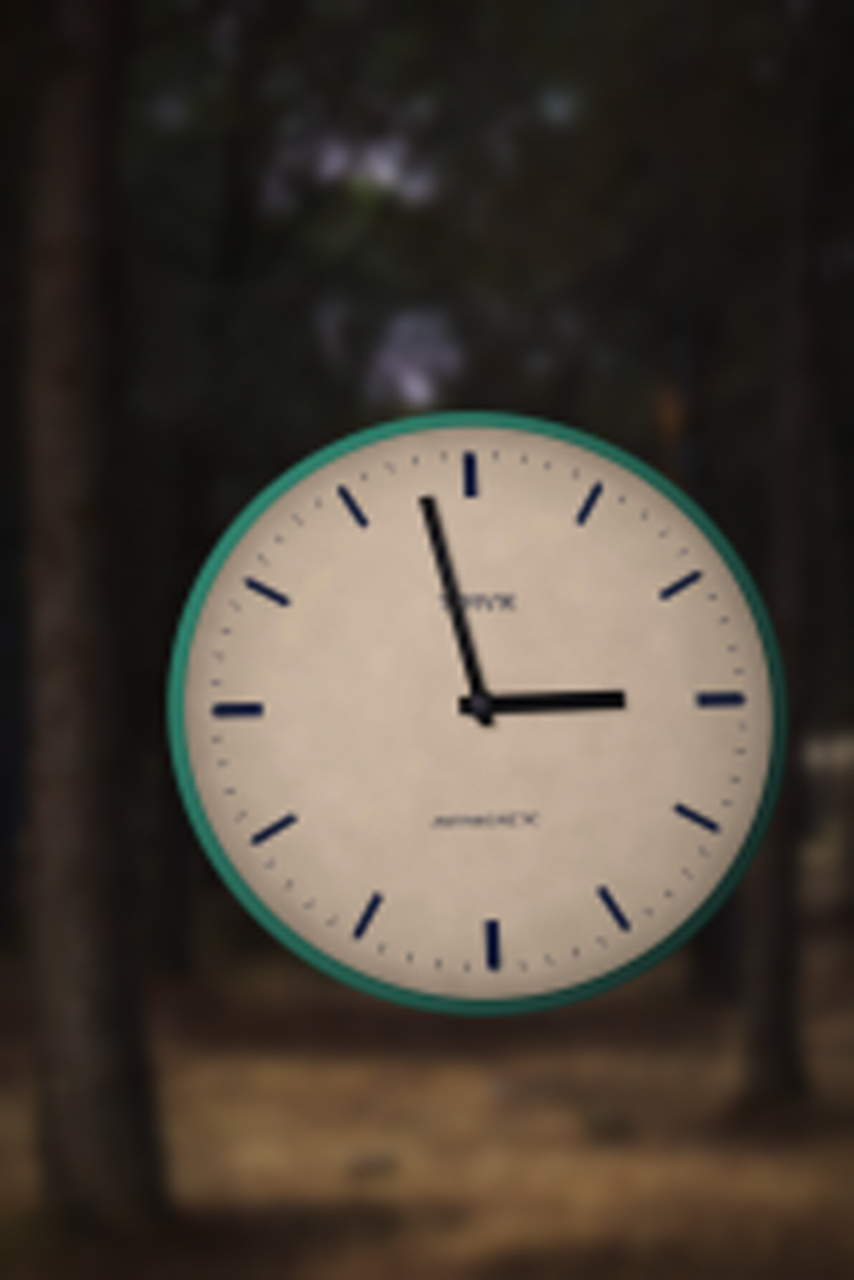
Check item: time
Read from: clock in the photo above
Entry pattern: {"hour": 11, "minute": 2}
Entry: {"hour": 2, "minute": 58}
